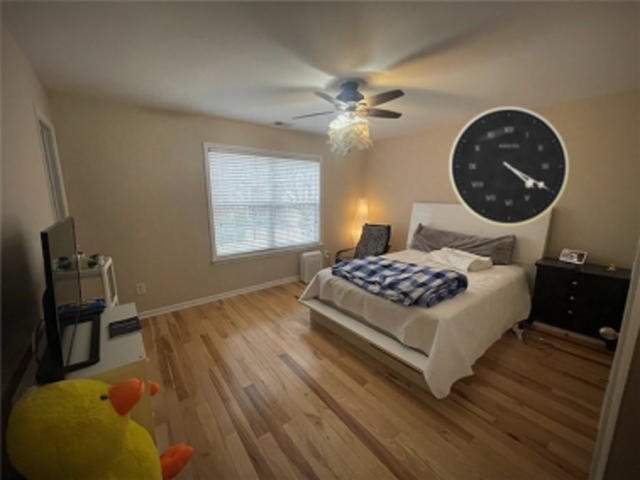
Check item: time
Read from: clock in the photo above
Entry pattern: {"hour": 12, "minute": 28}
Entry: {"hour": 4, "minute": 20}
